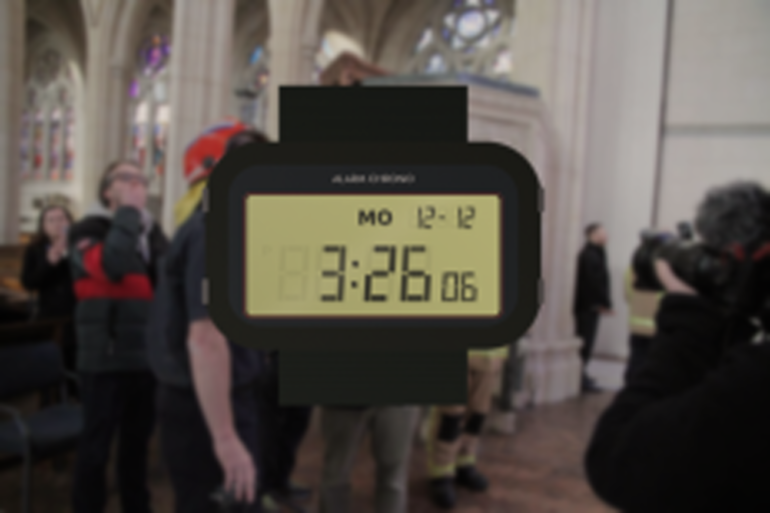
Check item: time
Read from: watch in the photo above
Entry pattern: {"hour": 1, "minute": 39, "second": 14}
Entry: {"hour": 3, "minute": 26, "second": 6}
